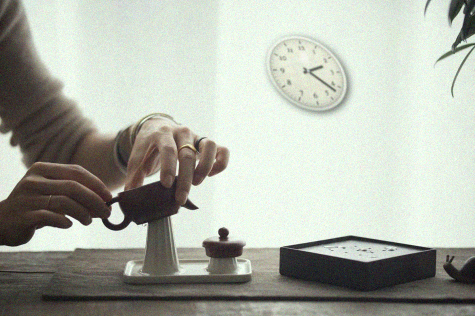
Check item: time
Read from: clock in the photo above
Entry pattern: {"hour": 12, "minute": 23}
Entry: {"hour": 2, "minute": 22}
